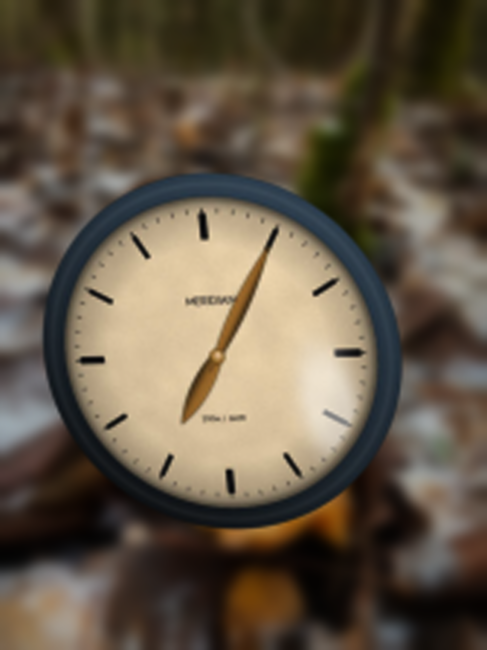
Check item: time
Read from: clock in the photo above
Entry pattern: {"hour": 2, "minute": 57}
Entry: {"hour": 7, "minute": 5}
